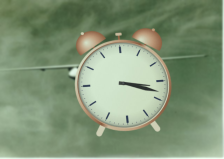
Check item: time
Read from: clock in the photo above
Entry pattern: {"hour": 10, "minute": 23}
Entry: {"hour": 3, "minute": 18}
